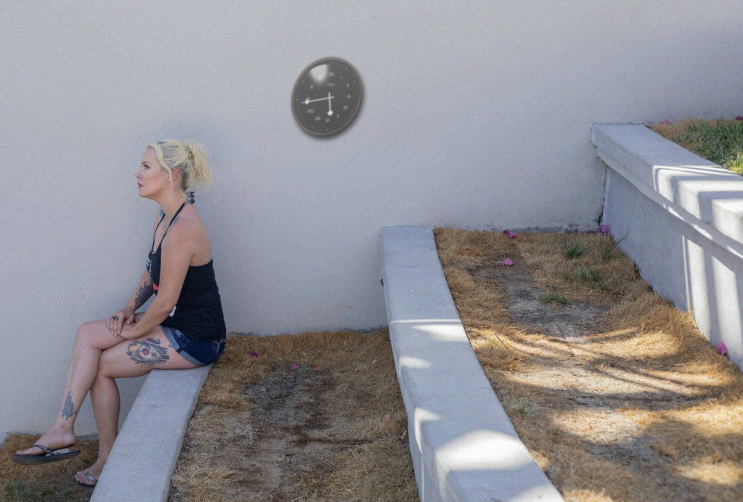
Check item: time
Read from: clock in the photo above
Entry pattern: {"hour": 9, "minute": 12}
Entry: {"hour": 5, "minute": 44}
